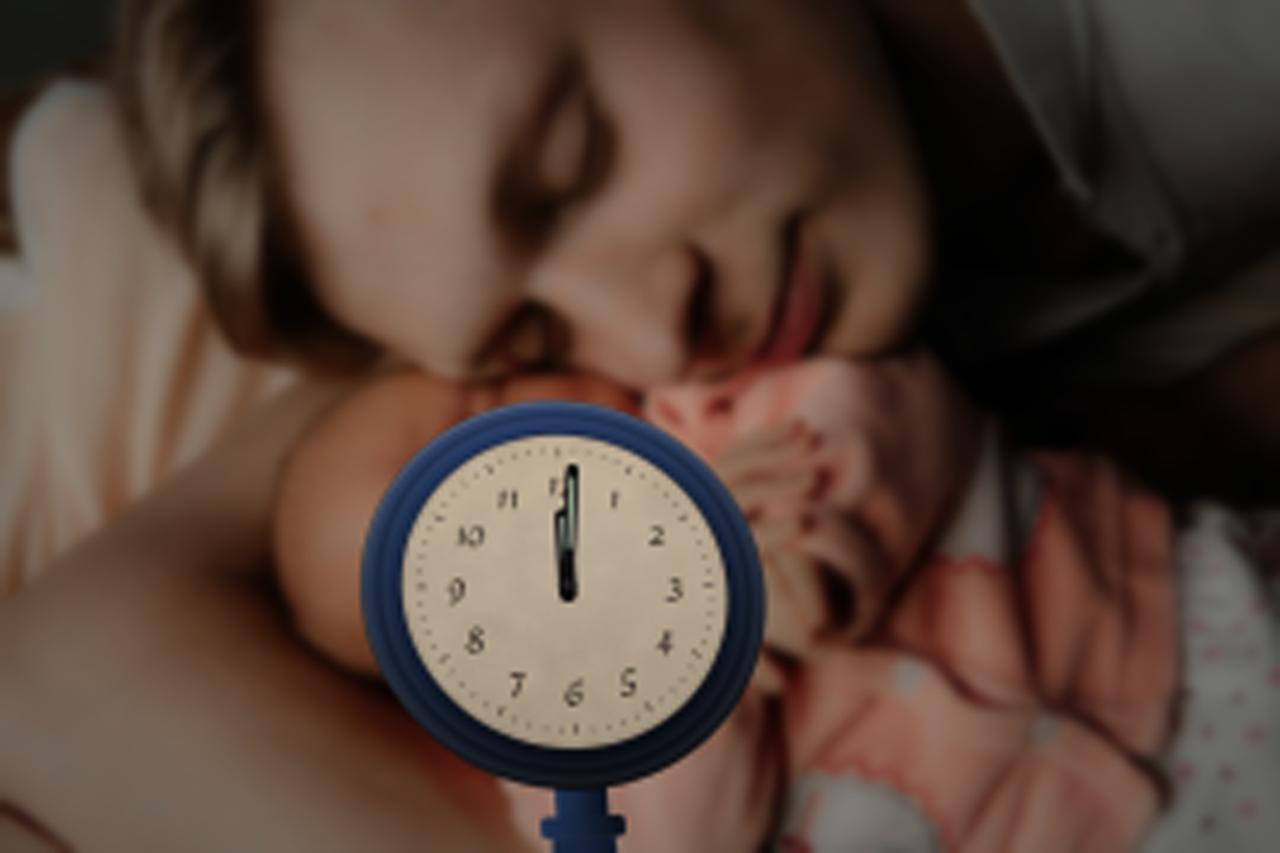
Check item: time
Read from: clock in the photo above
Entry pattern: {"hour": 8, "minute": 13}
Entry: {"hour": 12, "minute": 1}
